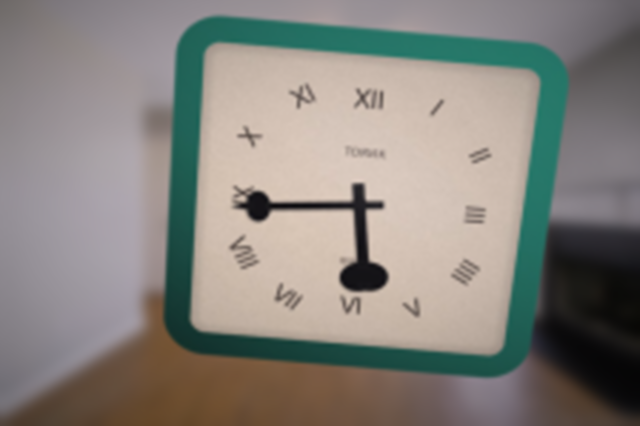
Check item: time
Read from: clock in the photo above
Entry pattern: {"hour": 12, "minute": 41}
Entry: {"hour": 5, "minute": 44}
